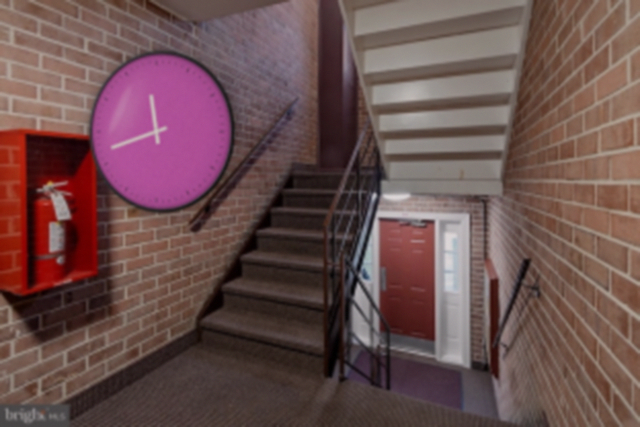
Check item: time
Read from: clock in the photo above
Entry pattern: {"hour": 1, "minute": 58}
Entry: {"hour": 11, "minute": 42}
